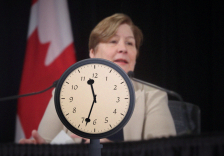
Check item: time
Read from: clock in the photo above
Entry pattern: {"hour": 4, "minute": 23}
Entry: {"hour": 11, "minute": 33}
